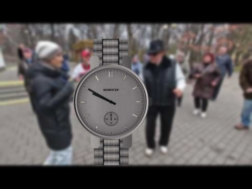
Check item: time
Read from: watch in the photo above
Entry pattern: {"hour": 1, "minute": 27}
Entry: {"hour": 9, "minute": 50}
